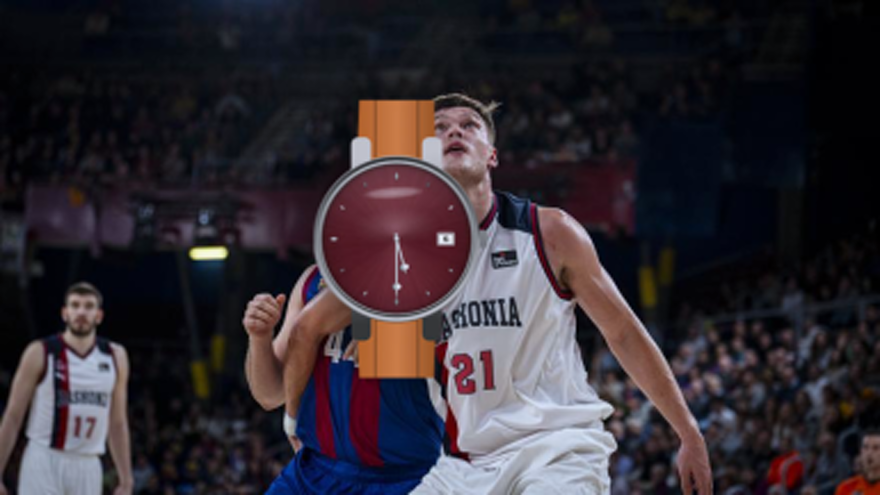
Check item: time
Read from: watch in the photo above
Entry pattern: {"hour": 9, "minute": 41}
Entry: {"hour": 5, "minute": 30}
